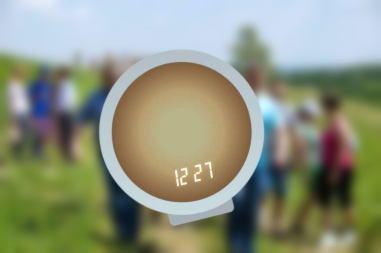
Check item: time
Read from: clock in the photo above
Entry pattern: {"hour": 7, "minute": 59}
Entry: {"hour": 12, "minute": 27}
